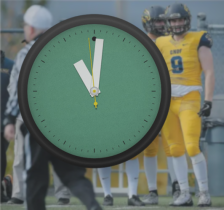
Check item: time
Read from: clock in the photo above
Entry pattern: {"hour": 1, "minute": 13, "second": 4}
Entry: {"hour": 11, "minute": 0, "second": 59}
